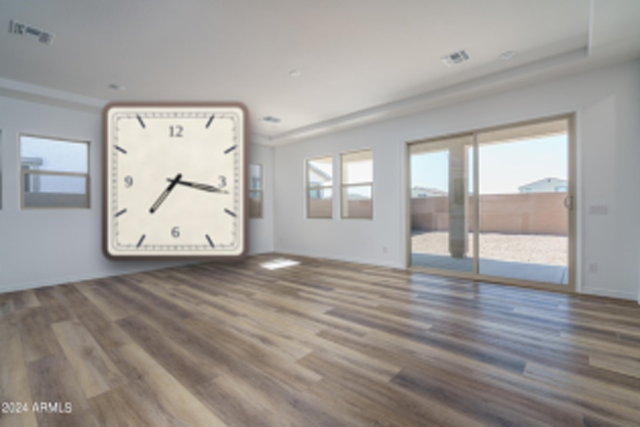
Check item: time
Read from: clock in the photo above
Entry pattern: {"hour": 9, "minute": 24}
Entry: {"hour": 7, "minute": 17}
